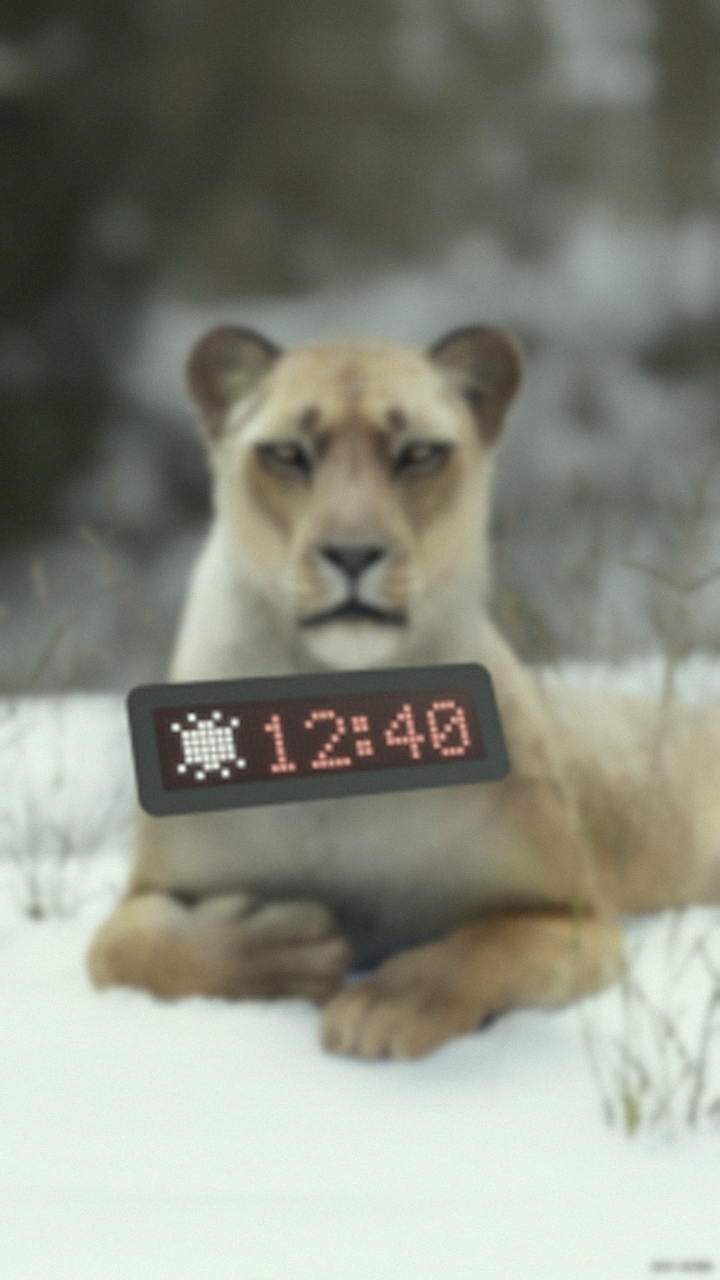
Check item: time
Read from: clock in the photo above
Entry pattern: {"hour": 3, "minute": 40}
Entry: {"hour": 12, "minute": 40}
